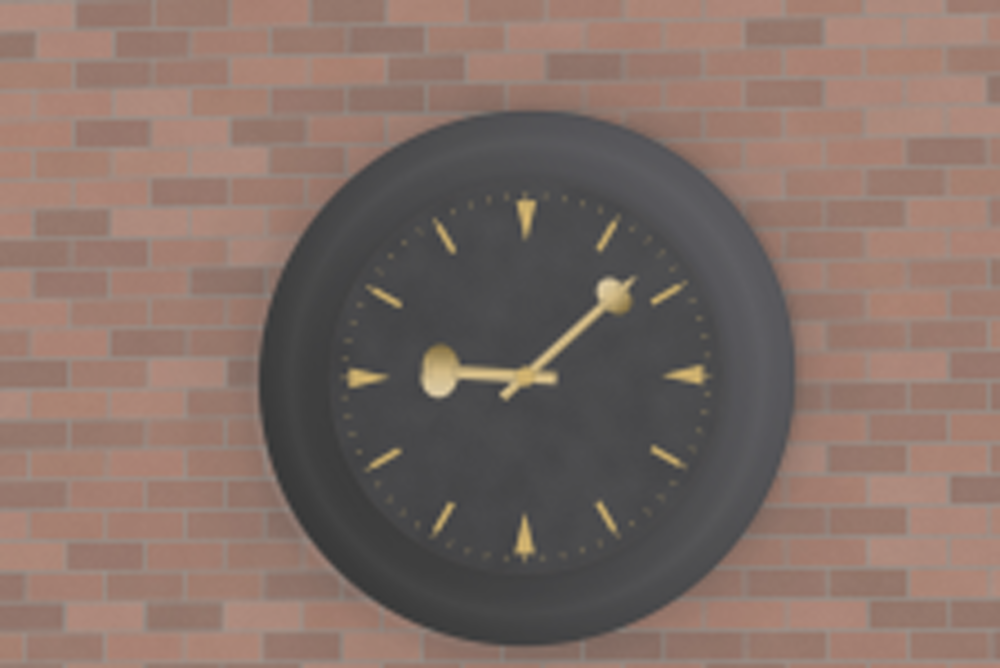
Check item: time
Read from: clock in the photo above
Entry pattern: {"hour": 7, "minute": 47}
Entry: {"hour": 9, "minute": 8}
